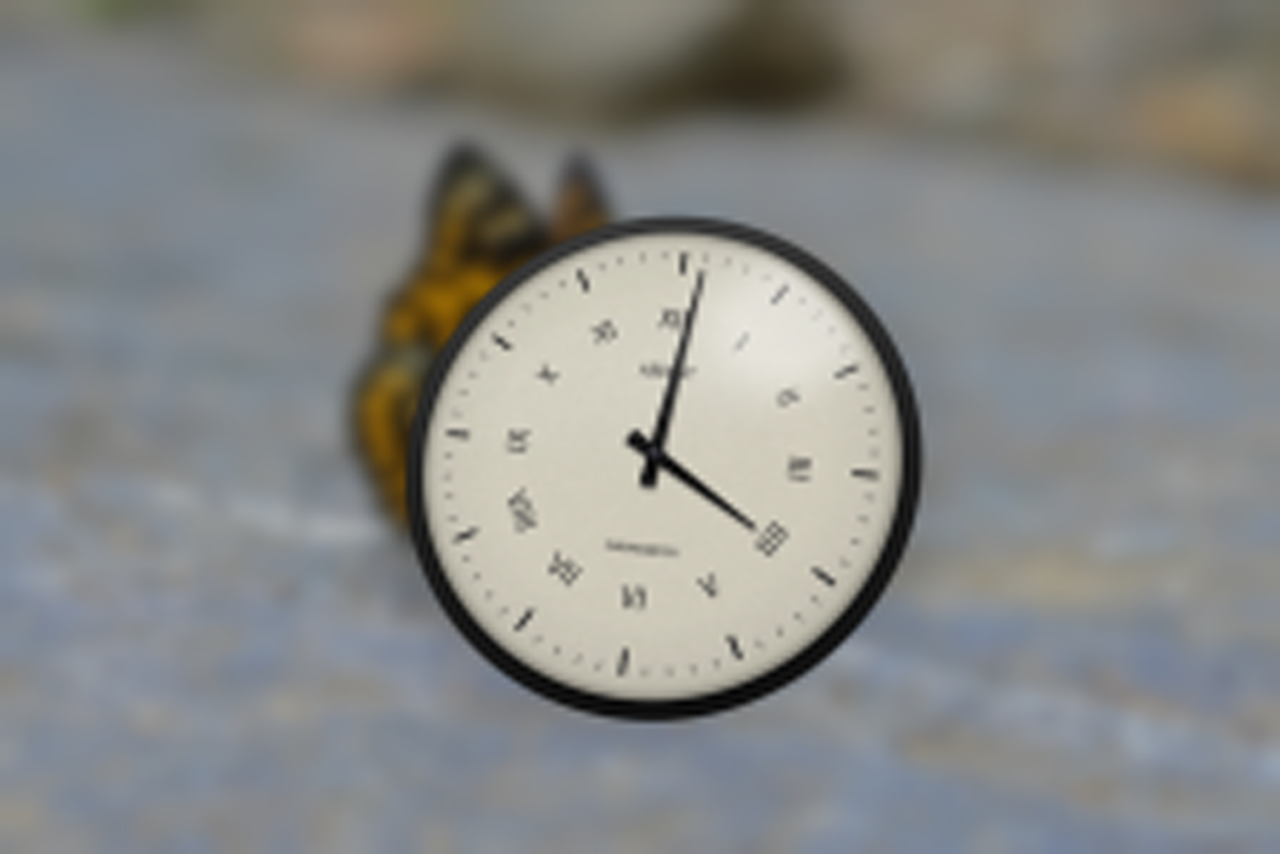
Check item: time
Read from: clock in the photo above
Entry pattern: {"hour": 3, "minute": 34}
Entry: {"hour": 4, "minute": 1}
